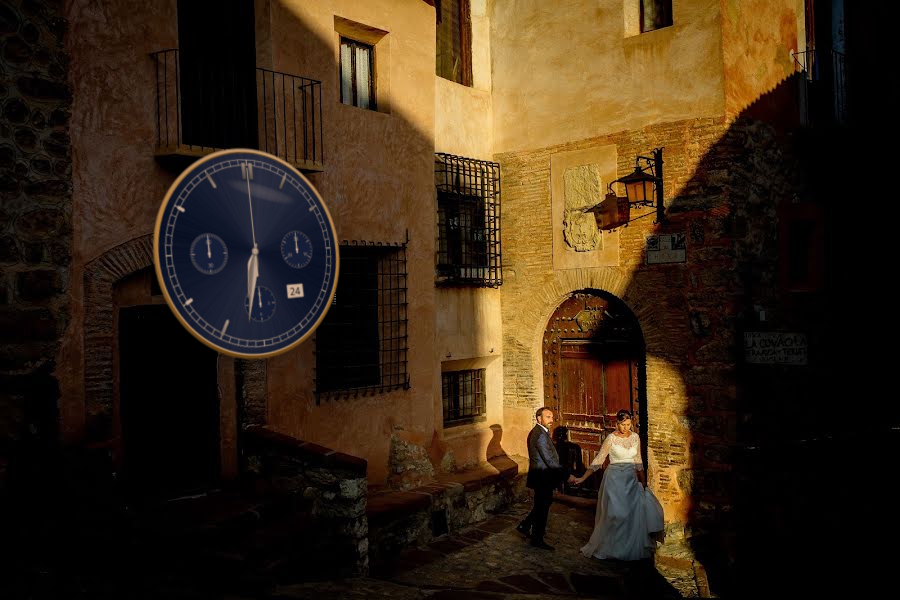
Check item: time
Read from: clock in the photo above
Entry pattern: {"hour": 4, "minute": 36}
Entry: {"hour": 6, "minute": 32}
